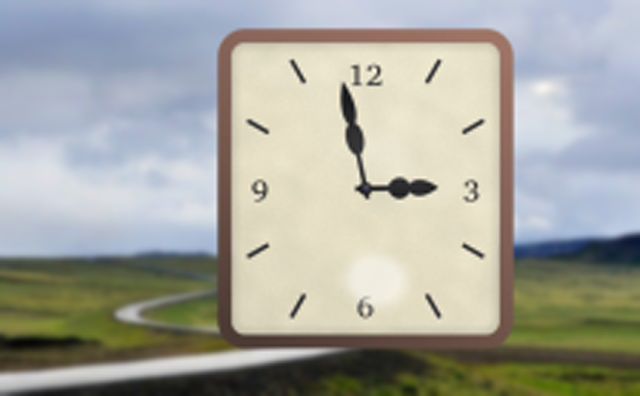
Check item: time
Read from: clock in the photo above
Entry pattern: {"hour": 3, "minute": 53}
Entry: {"hour": 2, "minute": 58}
